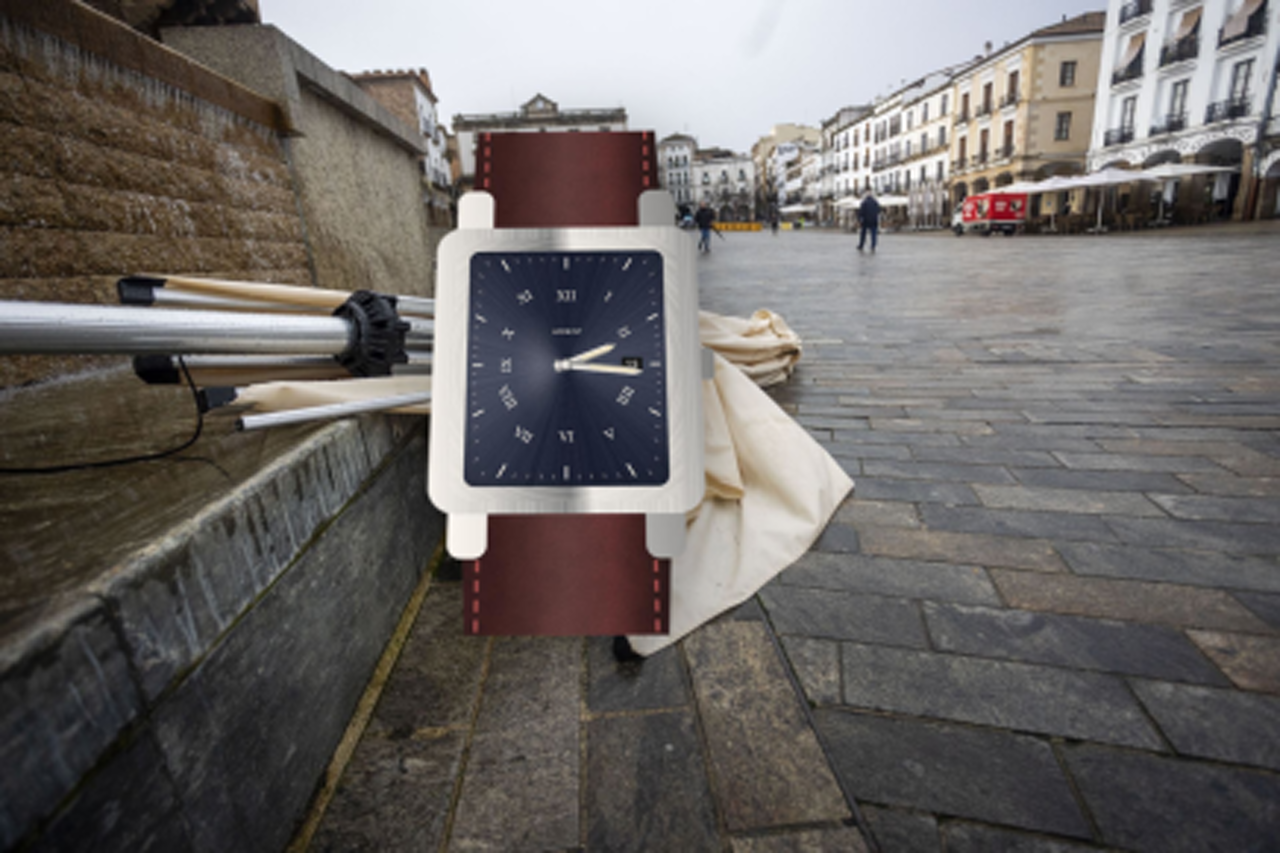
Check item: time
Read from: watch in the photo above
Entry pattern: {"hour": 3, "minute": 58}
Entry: {"hour": 2, "minute": 16}
